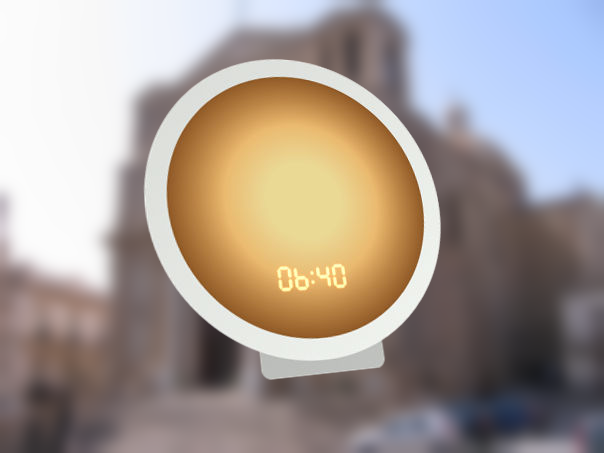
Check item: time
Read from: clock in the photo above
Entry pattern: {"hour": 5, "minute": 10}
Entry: {"hour": 6, "minute": 40}
